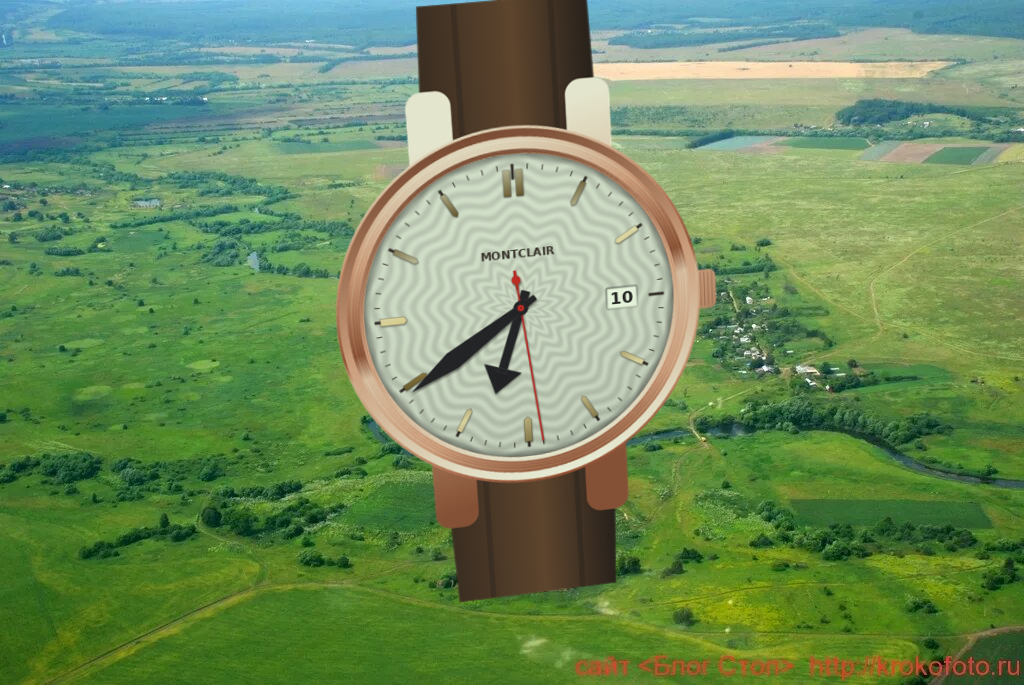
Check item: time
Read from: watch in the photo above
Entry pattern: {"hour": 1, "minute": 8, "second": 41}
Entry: {"hour": 6, "minute": 39, "second": 29}
